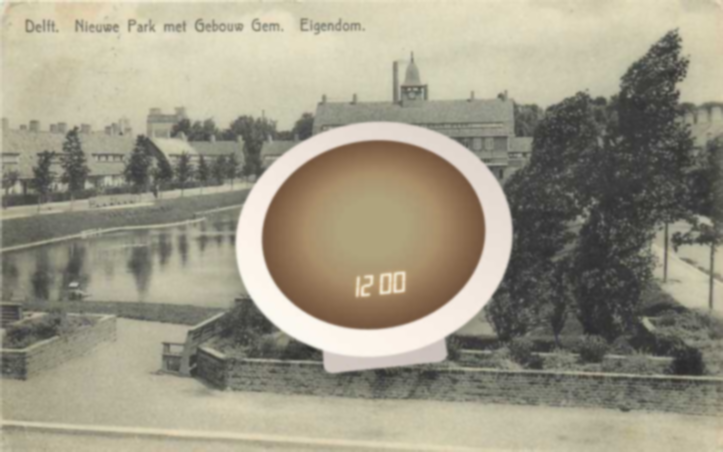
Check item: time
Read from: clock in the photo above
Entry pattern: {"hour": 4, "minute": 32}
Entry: {"hour": 12, "minute": 0}
